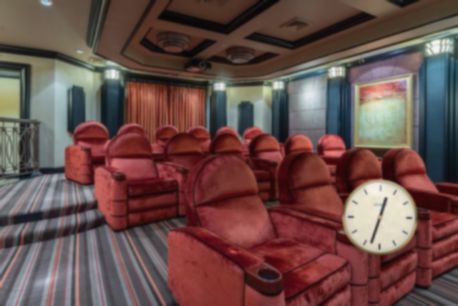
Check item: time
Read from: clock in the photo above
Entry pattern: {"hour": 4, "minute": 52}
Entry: {"hour": 12, "minute": 33}
